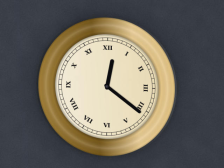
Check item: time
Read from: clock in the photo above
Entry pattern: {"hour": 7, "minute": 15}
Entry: {"hour": 12, "minute": 21}
